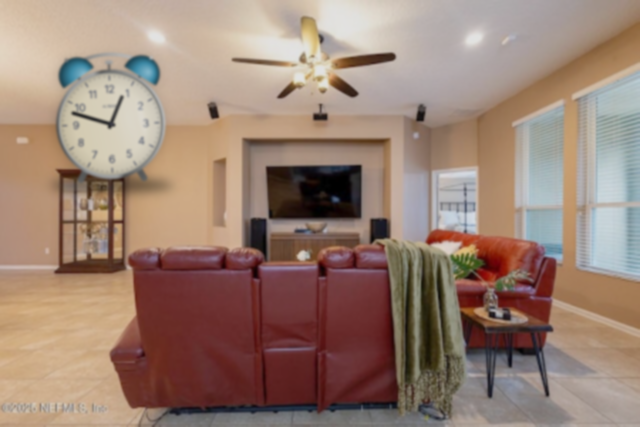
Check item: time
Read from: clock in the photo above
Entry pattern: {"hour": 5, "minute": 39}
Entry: {"hour": 12, "minute": 48}
